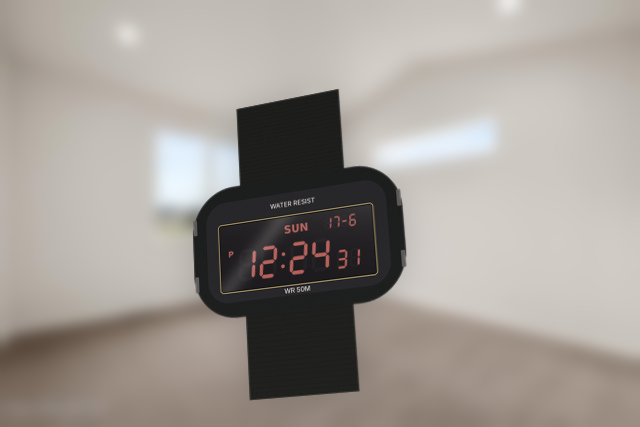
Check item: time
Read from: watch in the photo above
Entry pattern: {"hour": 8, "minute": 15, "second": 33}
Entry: {"hour": 12, "minute": 24, "second": 31}
